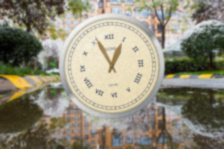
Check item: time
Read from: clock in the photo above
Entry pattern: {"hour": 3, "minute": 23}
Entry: {"hour": 12, "minute": 56}
